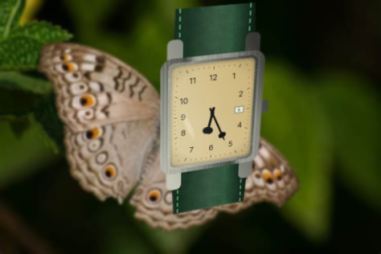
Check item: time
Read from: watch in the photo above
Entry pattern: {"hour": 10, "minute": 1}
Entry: {"hour": 6, "minute": 26}
